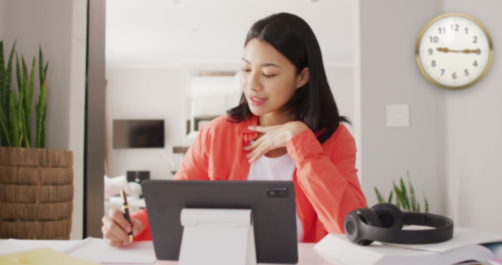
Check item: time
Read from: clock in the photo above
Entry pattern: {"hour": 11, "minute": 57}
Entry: {"hour": 9, "minute": 15}
